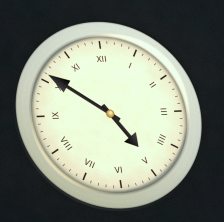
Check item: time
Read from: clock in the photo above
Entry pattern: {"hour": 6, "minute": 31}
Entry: {"hour": 4, "minute": 51}
